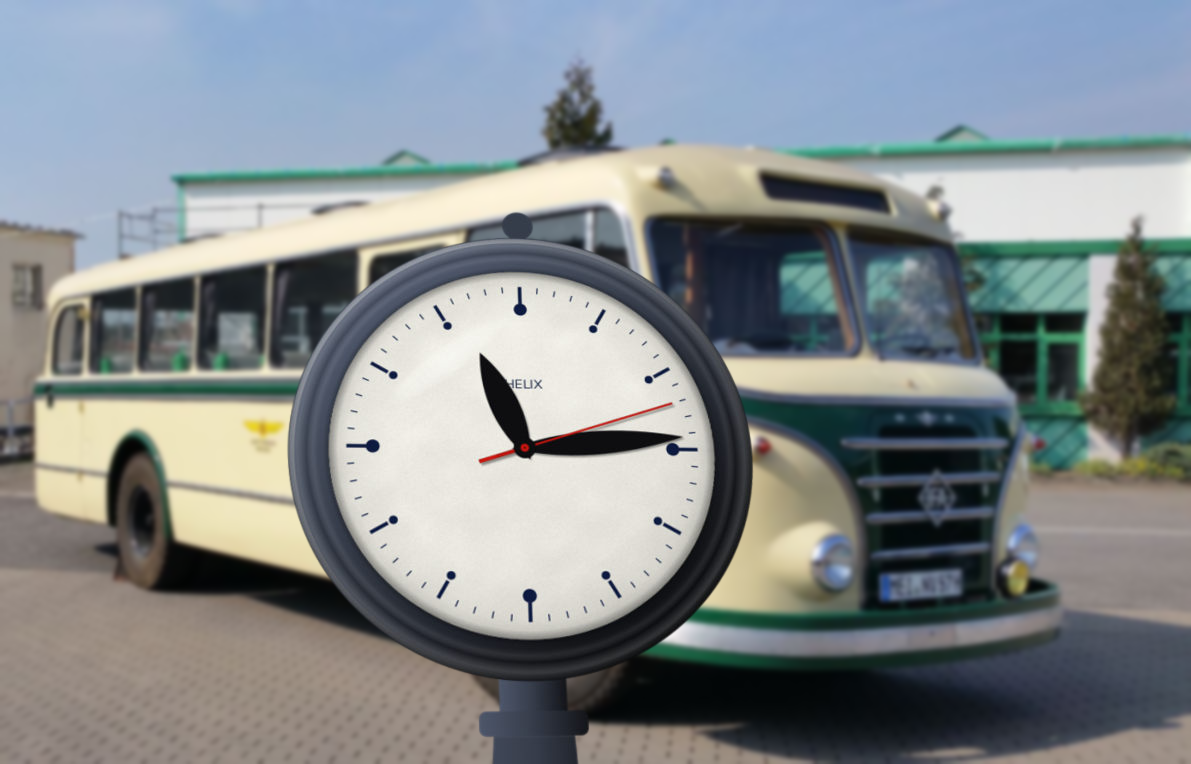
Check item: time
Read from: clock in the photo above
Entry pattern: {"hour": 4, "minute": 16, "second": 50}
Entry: {"hour": 11, "minute": 14, "second": 12}
